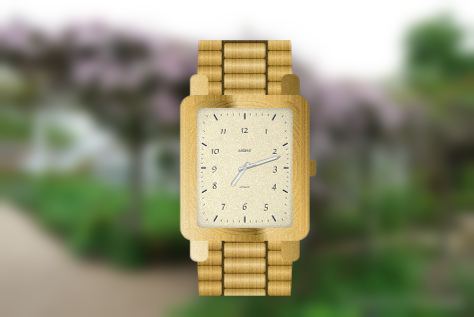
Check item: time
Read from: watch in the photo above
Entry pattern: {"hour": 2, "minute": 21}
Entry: {"hour": 7, "minute": 12}
